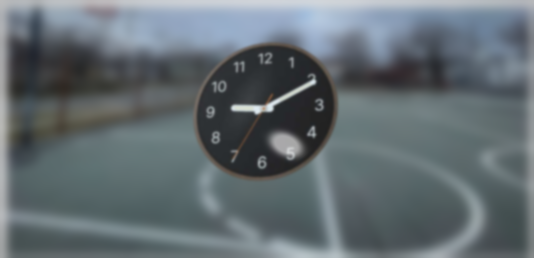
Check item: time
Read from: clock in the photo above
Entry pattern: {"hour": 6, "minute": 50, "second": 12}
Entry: {"hour": 9, "minute": 10, "second": 35}
